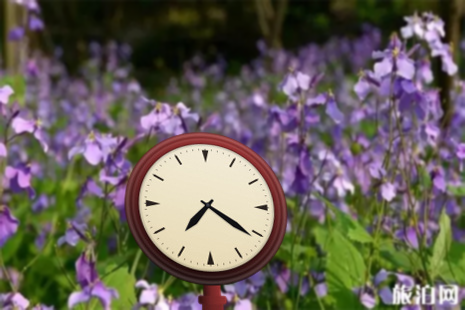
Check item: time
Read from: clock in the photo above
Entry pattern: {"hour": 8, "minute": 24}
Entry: {"hour": 7, "minute": 21}
